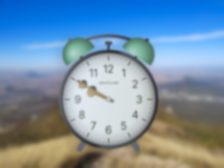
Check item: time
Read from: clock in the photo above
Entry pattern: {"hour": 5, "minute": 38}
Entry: {"hour": 9, "minute": 50}
